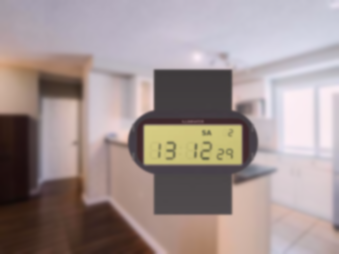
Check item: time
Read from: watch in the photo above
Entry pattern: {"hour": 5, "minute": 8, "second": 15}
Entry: {"hour": 13, "minute": 12, "second": 29}
